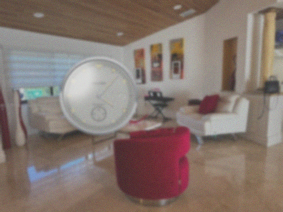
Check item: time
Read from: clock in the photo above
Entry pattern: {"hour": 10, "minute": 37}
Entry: {"hour": 4, "minute": 7}
